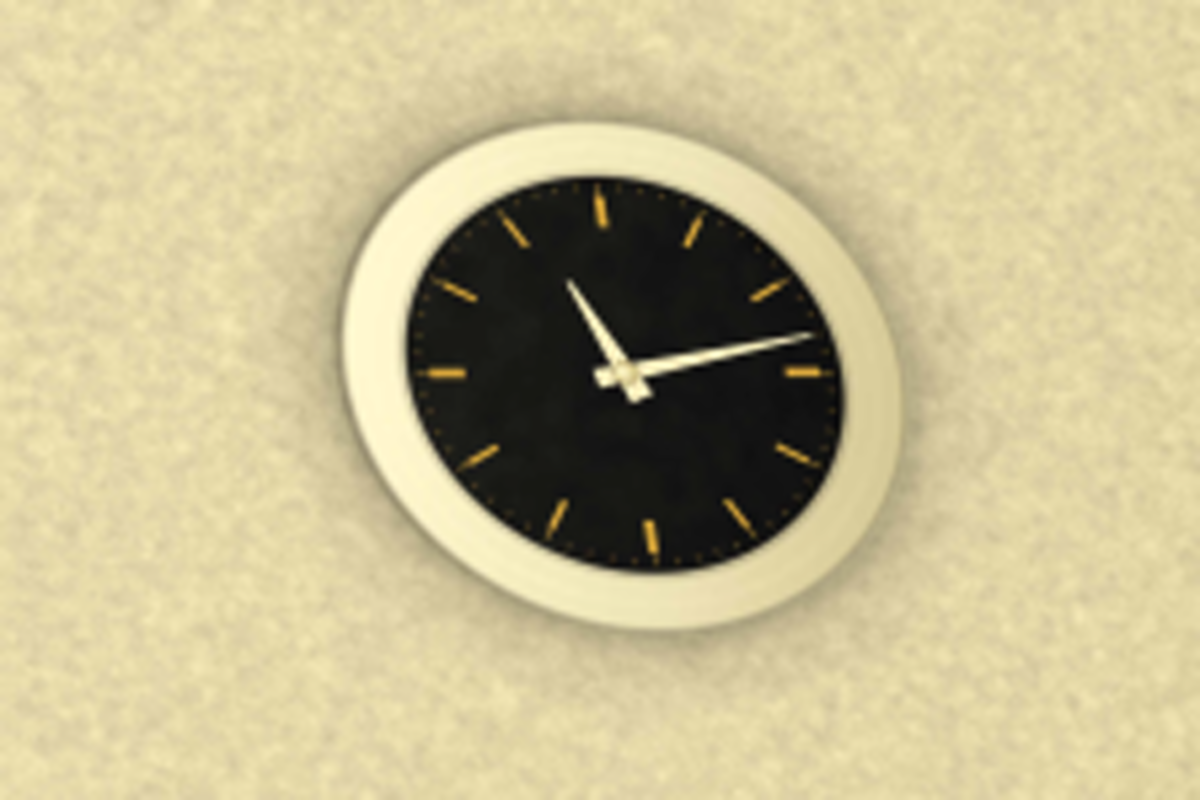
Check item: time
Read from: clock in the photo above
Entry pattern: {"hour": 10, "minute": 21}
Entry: {"hour": 11, "minute": 13}
